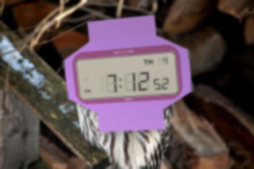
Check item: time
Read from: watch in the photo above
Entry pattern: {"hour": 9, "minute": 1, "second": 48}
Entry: {"hour": 7, "minute": 12, "second": 52}
